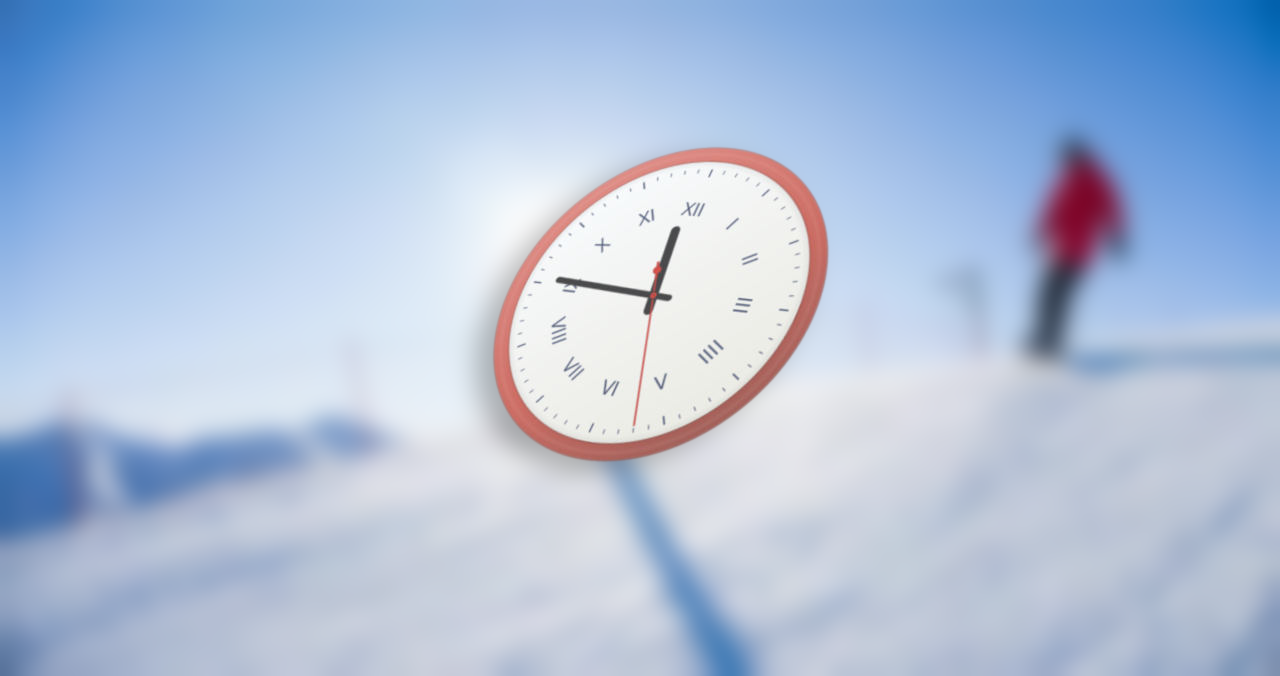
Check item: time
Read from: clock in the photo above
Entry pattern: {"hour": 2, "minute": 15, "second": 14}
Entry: {"hour": 11, "minute": 45, "second": 27}
